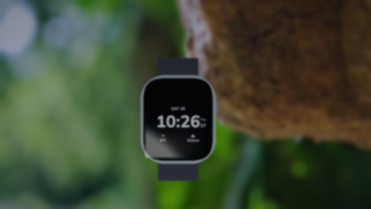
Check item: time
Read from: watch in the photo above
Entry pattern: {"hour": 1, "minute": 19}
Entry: {"hour": 10, "minute": 26}
